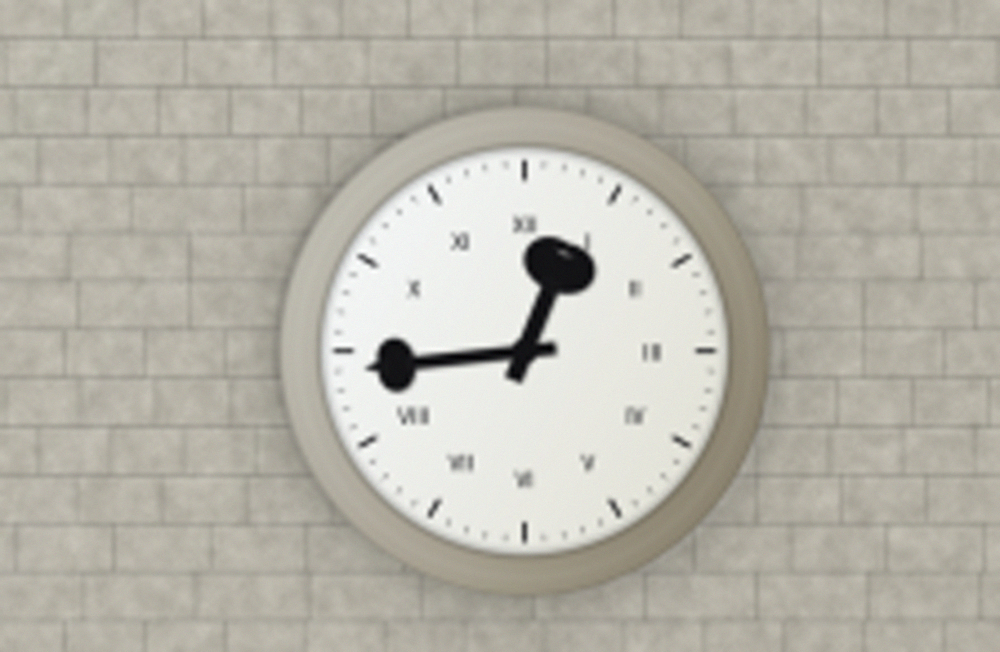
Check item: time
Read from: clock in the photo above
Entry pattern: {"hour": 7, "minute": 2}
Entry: {"hour": 12, "minute": 44}
